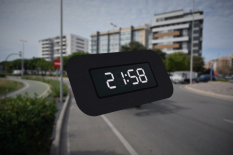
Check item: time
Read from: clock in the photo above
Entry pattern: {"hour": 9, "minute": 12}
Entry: {"hour": 21, "minute": 58}
